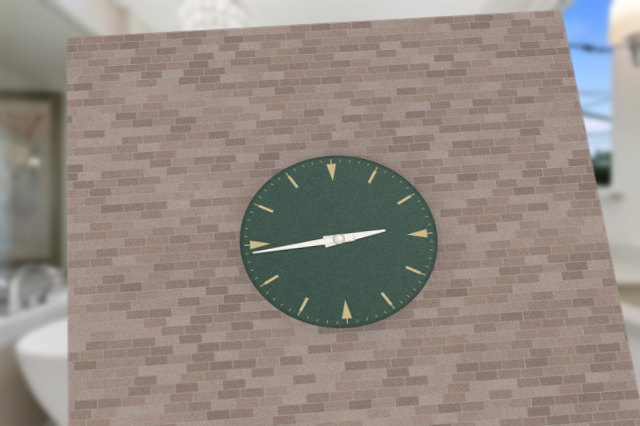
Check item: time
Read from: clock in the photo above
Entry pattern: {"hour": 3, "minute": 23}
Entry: {"hour": 2, "minute": 44}
